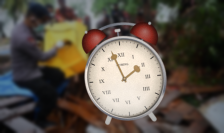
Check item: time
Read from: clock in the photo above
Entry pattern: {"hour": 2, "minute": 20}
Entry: {"hour": 1, "minute": 57}
